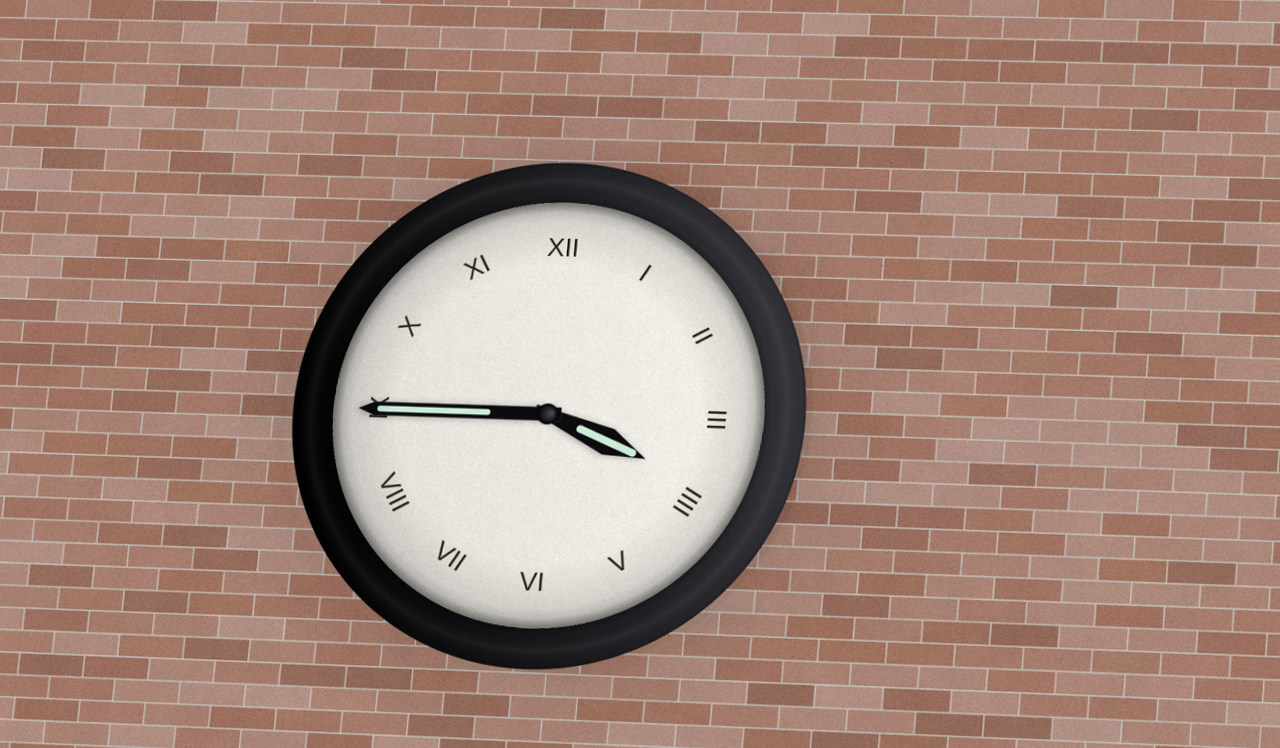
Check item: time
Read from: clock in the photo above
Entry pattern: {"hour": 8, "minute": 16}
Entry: {"hour": 3, "minute": 45}
